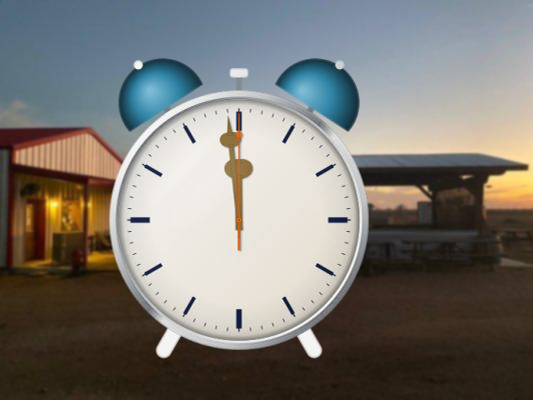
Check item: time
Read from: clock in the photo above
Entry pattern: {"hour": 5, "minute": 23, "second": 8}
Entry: {"hour": 11, "minute": 59, "second": 0}
